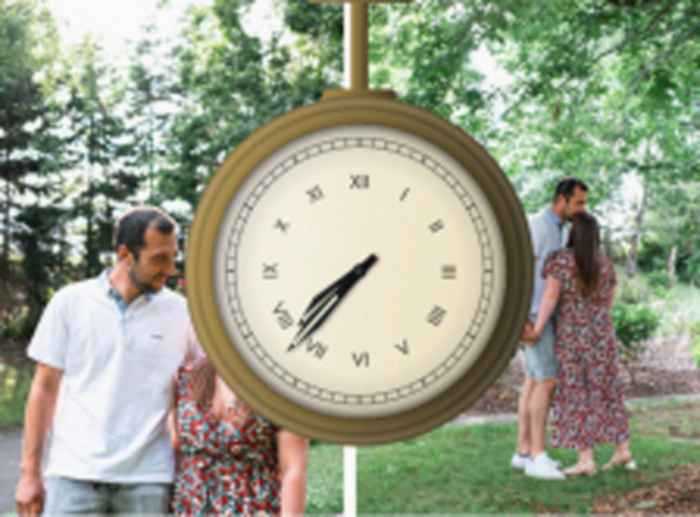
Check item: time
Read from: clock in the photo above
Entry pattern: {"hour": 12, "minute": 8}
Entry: {"hour": 7, "minute": 37}
